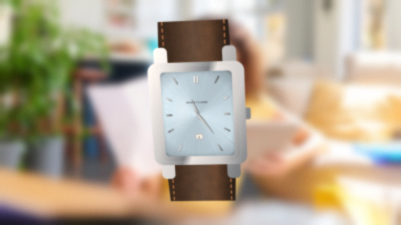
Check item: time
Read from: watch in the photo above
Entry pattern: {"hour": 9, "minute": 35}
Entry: {"hour": 11, "minute": 24}
